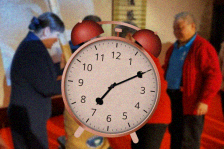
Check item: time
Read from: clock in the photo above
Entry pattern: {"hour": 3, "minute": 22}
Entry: {"hour": 7, "minute": 10}
